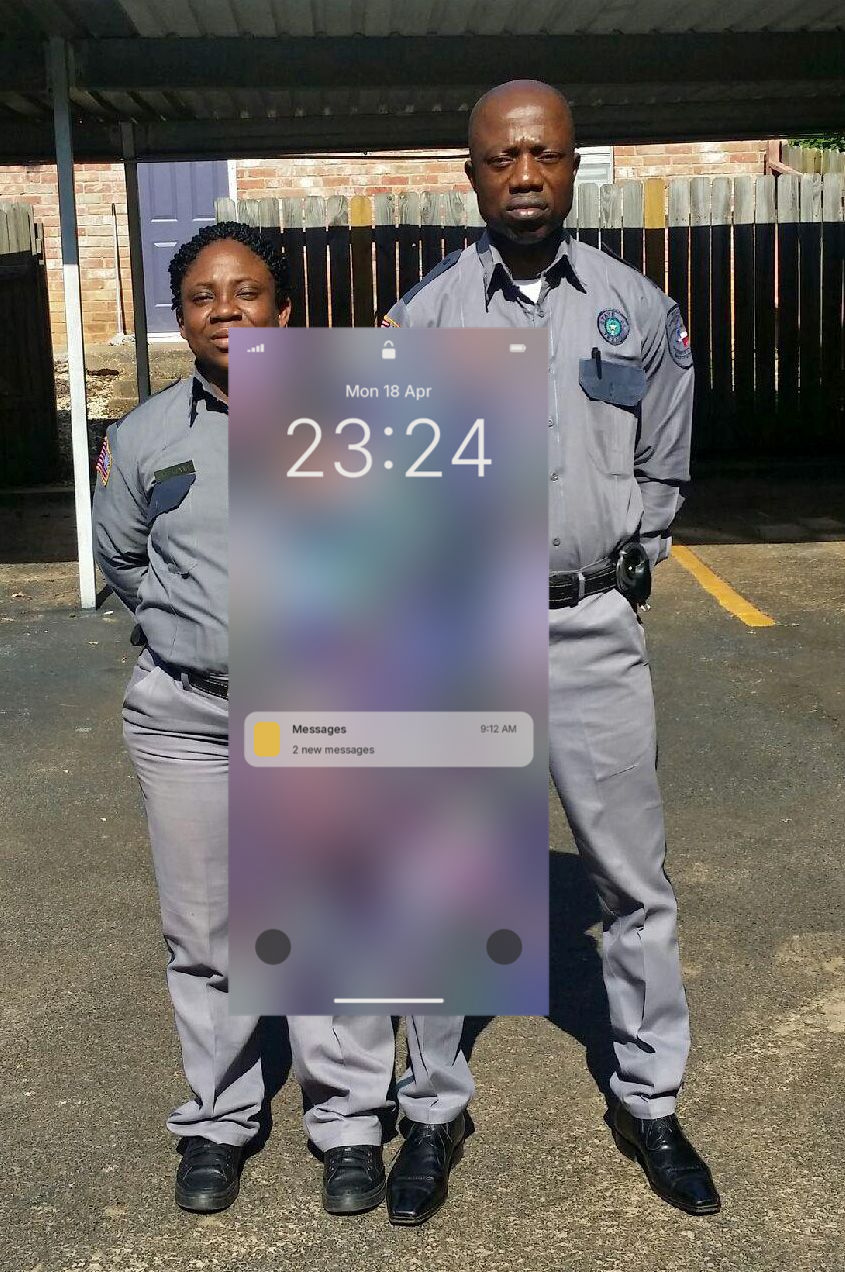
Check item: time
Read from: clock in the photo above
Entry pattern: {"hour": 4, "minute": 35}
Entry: {"hour": 23, "minute": 24}
